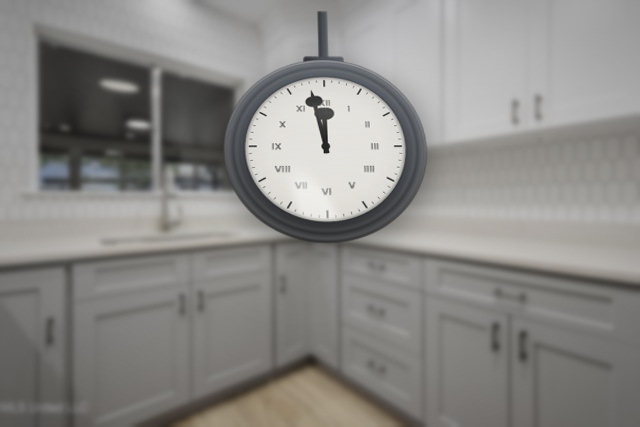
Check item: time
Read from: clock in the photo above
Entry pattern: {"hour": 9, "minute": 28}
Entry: {"hour": 11, "minute": 58}
